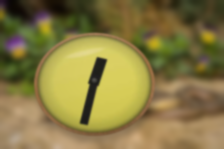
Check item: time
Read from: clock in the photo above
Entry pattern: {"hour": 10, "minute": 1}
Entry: {"hour": 12, "minute": 32}
